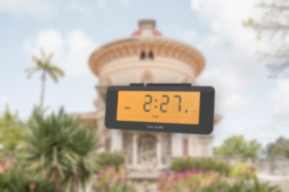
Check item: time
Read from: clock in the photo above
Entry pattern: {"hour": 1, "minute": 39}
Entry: {"hour": 2, "minute": 27}
